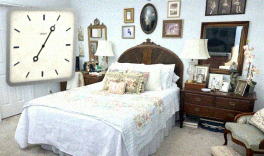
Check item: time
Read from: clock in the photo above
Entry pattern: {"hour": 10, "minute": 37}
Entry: {"hour": 7, "minute": 5}
